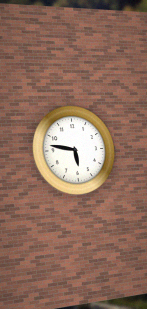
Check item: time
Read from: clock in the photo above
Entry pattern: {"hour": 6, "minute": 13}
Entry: {"hour": 5, "minute": 47}
